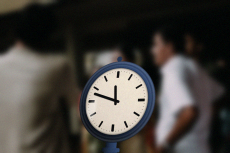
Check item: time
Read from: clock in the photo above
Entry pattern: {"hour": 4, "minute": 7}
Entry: {"hour": 11, "minute": 48}
